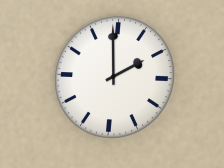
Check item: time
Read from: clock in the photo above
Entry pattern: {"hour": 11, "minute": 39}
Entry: {"hour": 1, "minute": 59}
